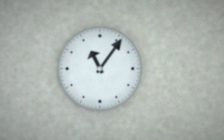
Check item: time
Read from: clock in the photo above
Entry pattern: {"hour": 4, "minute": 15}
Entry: {"hour": 11, "minute": 6}
